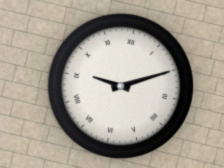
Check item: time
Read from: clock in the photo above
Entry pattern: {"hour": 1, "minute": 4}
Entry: {"hour": 9, "minute": 10}
